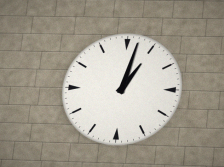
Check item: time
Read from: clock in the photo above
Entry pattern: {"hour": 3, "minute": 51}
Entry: {"hour": 1, "minute": 2}
